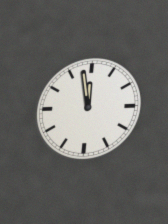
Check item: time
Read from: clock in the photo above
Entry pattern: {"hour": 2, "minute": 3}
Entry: {"hour": 11, "minute": 58}
